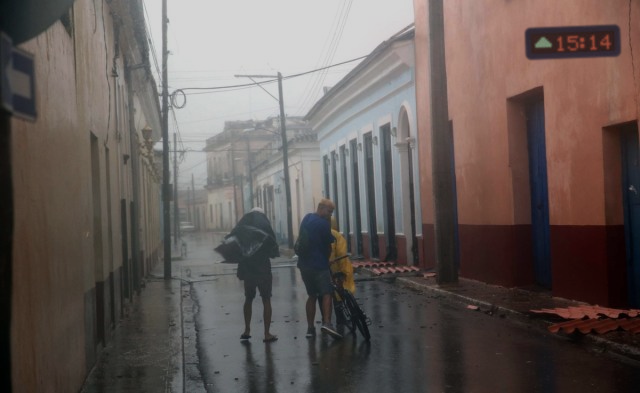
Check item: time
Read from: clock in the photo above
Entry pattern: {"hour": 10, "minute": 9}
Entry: {"hour": 15, "minute": 14}
